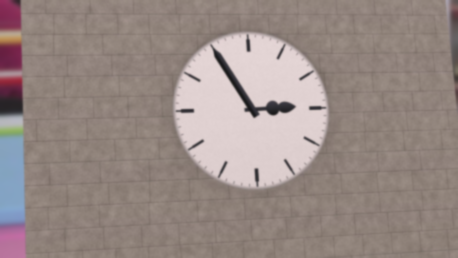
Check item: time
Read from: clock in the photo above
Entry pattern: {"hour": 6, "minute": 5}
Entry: {"hour": 2, "minute": 55}
